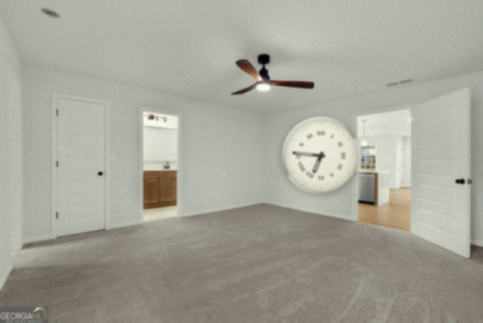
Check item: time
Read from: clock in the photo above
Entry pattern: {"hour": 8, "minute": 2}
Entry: {"hour": 6, "minute": 46}
